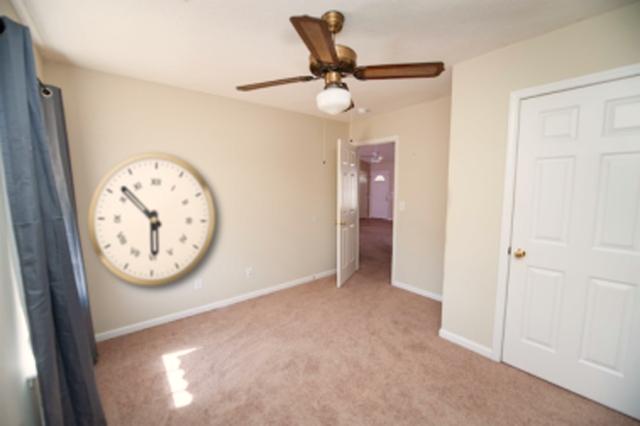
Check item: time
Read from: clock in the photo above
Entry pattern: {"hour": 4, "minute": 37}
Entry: {"hour": 5, "minute": 52}
